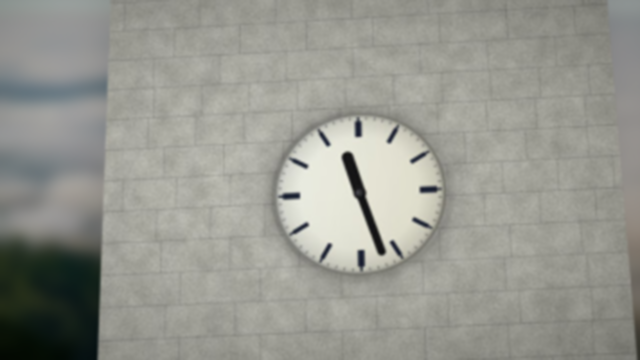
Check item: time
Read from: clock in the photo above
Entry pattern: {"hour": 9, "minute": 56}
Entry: {"hour": 11, "minute": 27}
